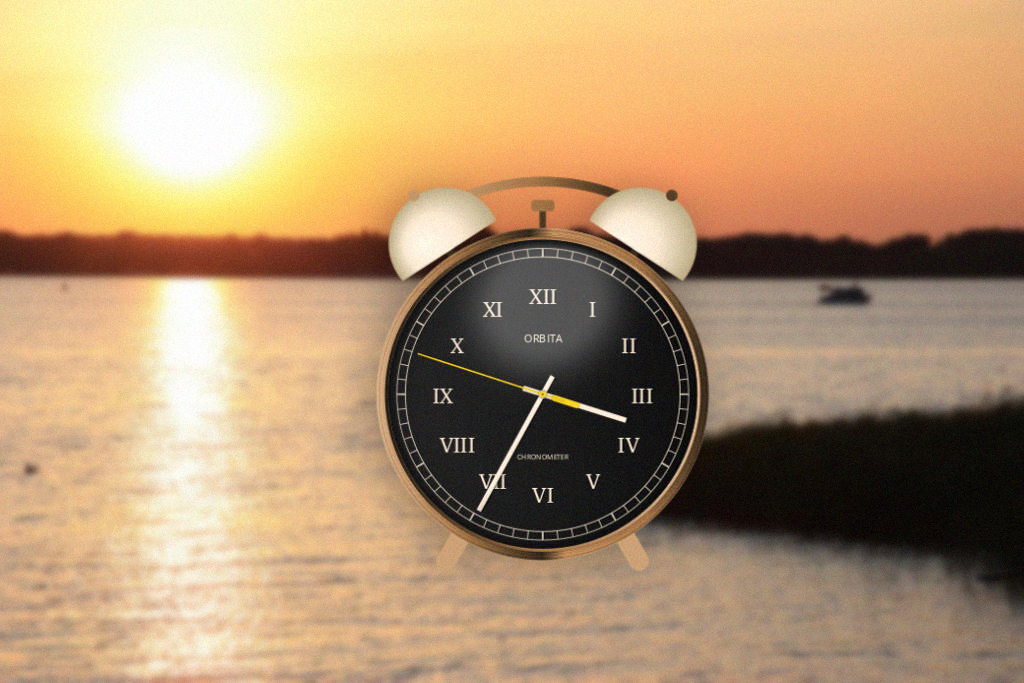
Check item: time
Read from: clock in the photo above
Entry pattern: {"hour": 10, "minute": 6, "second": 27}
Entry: {"hour": 3, "minute": 34, "second": 48}
